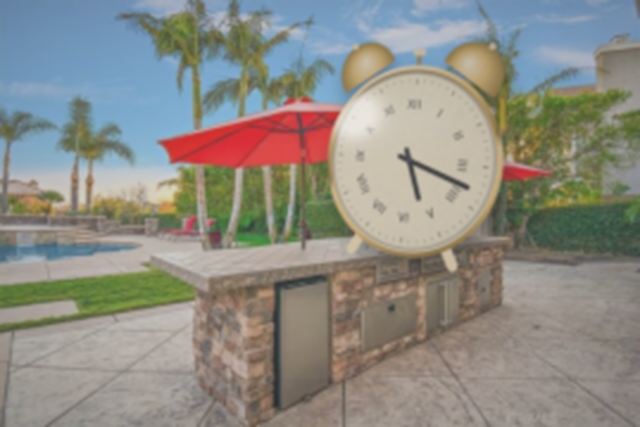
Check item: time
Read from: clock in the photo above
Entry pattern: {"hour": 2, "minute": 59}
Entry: {"hour": 5, "minute": 18}
